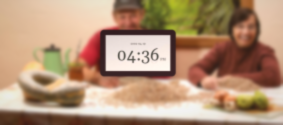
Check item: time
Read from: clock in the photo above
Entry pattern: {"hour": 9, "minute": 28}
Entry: {"hour": 4, "minute": 36}
